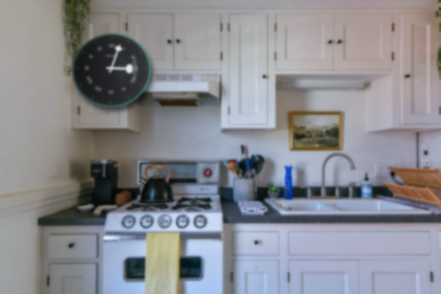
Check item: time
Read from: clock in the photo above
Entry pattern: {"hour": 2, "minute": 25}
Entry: {"hour": 3, "minute": 3}
